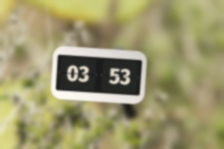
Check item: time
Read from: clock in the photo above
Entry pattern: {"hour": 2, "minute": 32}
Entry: {"hour": 3, "minute": 53}
